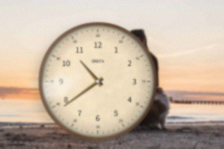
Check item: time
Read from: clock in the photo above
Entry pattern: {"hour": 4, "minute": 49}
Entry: {"hour": 10, "minute": 39}
